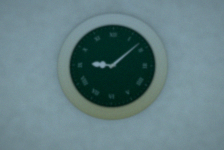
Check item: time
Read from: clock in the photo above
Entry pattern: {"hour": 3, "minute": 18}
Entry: {"hour": 9, "minute": 8}
